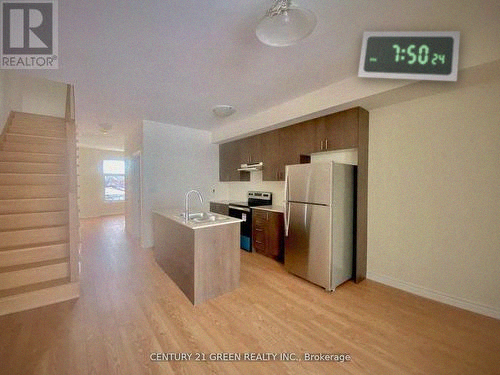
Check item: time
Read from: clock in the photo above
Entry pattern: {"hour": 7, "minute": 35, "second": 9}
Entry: {"hour": 7, "minute": 50, "second": 24}
